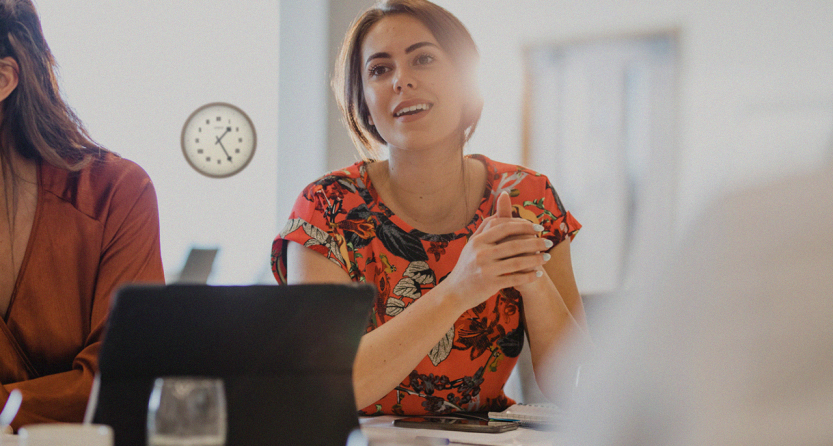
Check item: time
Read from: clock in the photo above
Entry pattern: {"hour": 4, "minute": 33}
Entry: {"hour": 1, "minute": 25}
